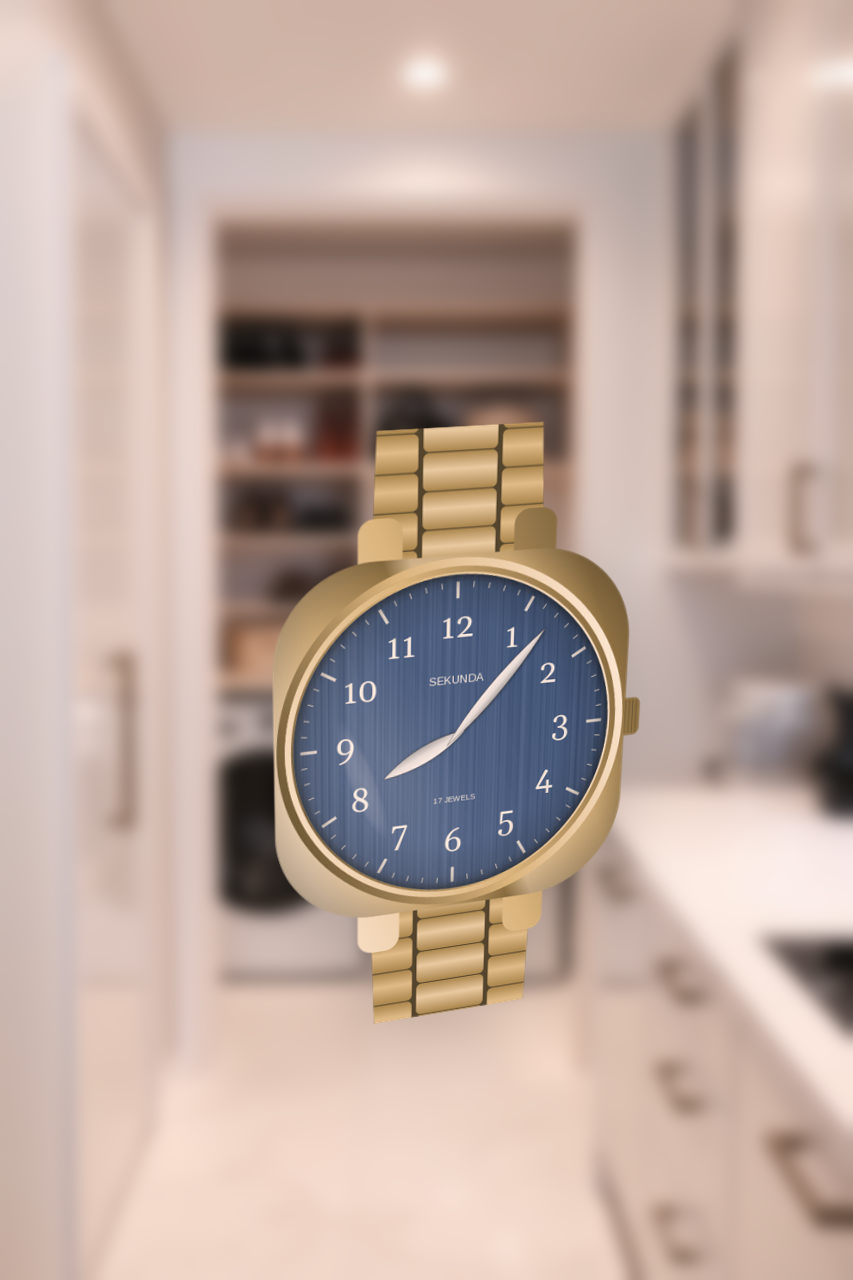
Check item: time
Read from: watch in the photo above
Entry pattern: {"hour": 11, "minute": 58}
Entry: {"hour": 8, "minute": 7}
